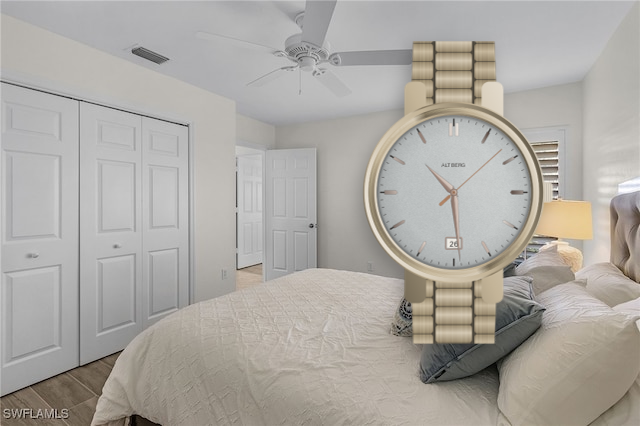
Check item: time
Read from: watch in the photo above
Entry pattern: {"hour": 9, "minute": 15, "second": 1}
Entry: {"hour": 10, "minute": 29, "second": 8}
